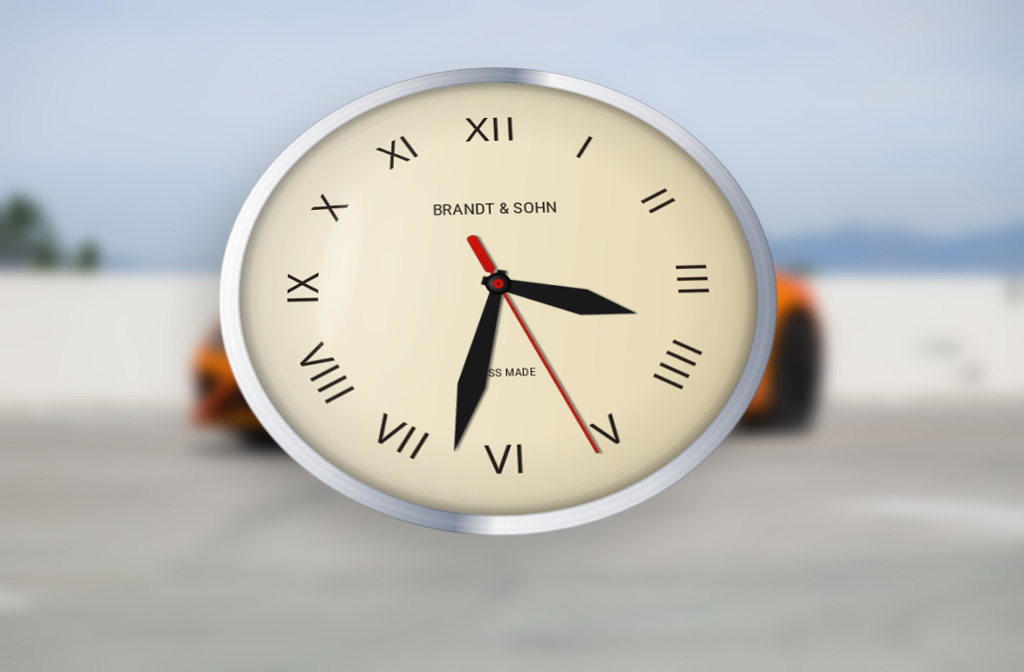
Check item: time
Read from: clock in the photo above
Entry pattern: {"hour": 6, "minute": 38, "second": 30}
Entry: {"hour": 3, "minute": 32, "second": 26}
